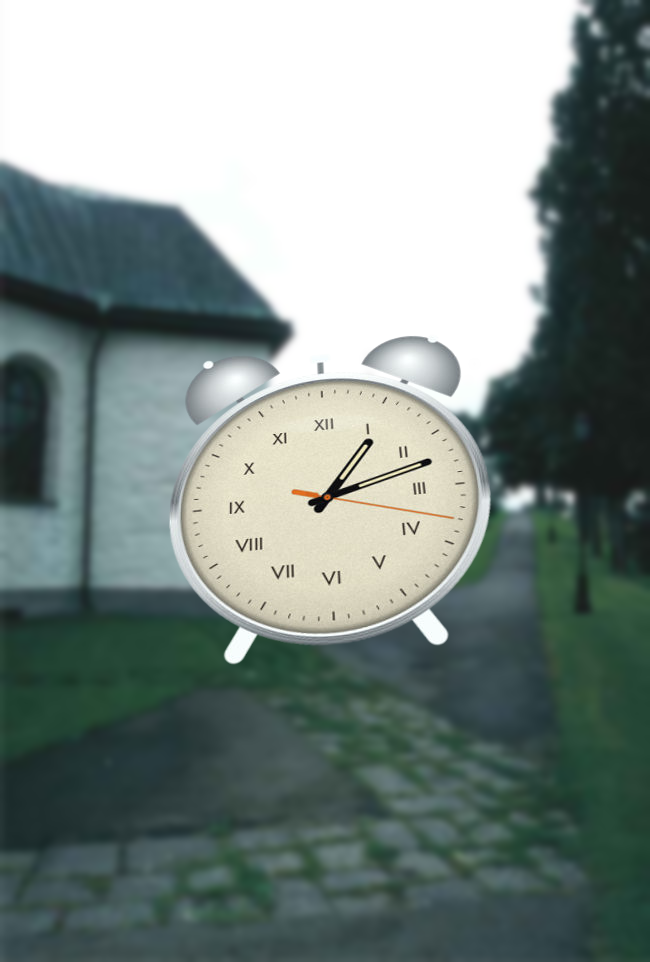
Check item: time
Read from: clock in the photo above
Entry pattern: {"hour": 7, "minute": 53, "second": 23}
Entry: {"hour": 1, "minute": 12, "second": 18}
